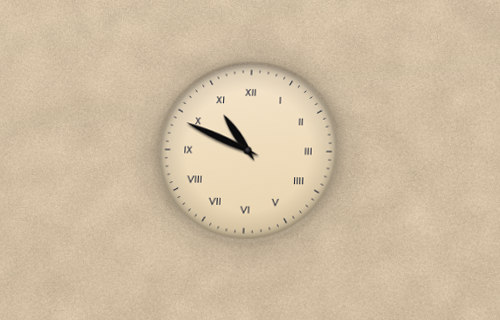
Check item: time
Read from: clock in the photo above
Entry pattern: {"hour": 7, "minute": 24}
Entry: {"hour": 10, "minute": 49}
